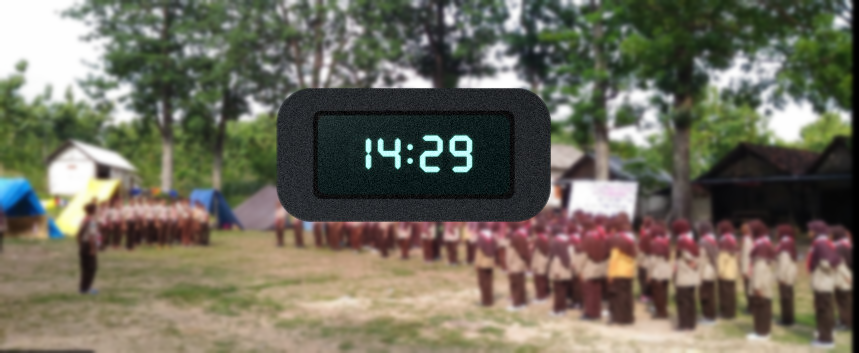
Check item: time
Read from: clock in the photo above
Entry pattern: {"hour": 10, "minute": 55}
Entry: {"hour": 14, "minute": 29}
